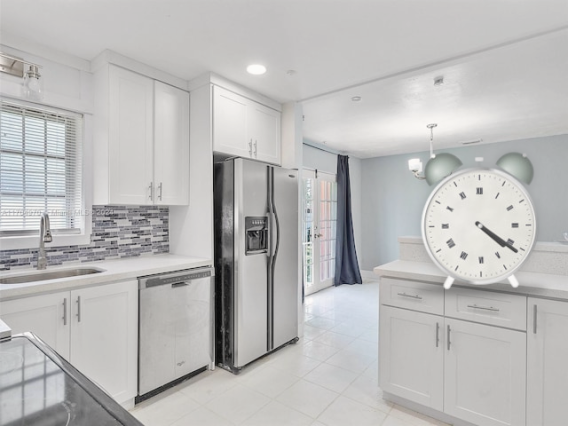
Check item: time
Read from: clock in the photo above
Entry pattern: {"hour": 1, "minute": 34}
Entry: {"hour": 4, "minute": 21}
